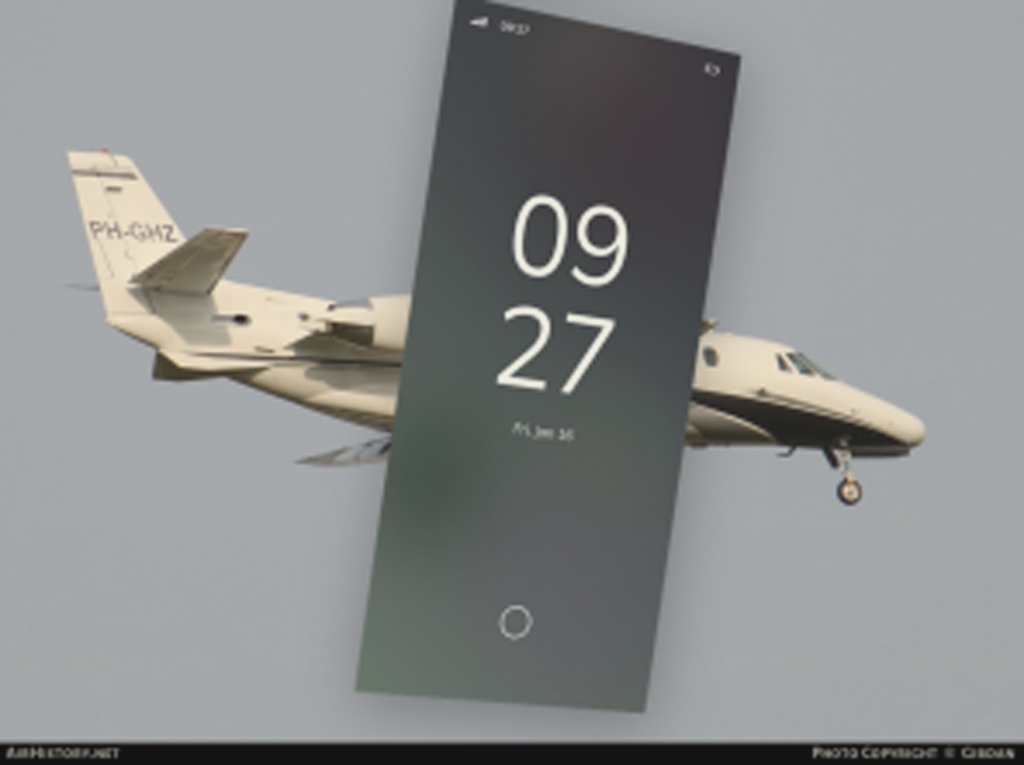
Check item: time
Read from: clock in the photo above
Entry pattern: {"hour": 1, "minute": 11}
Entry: {"hour": 9, "minute": 27}
